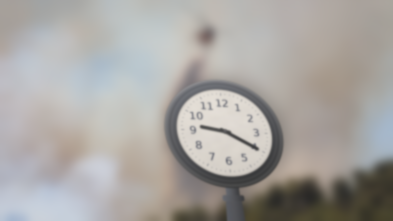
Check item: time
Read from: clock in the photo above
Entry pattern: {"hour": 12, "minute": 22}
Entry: {"hour": 9, "minute": 20}
